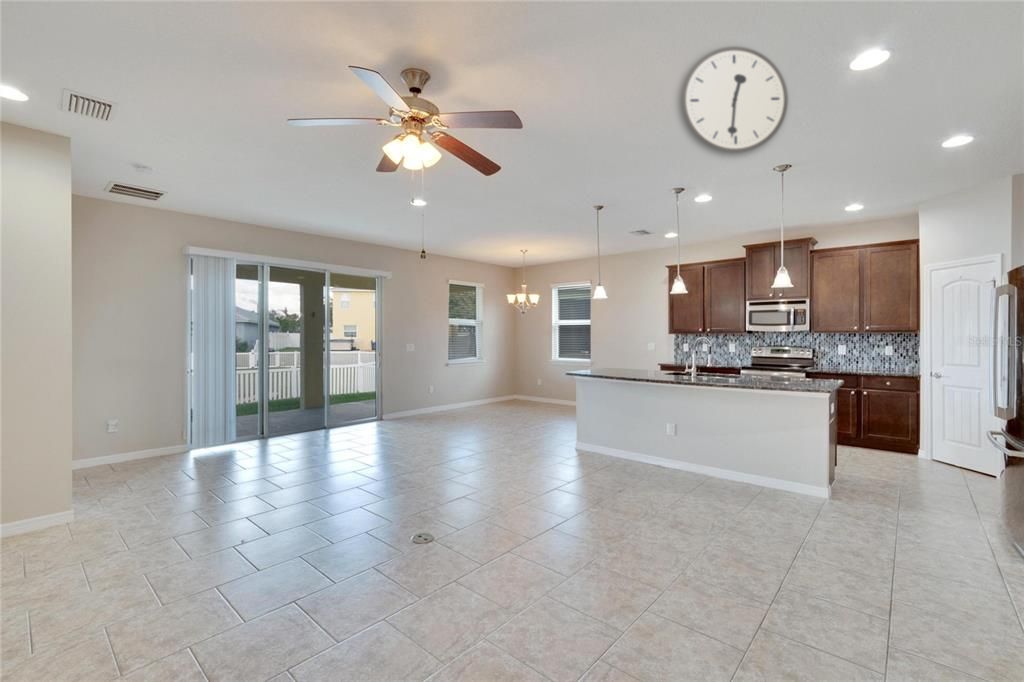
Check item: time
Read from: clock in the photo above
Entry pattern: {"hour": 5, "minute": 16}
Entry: {"hour": 12, "minute": 31}
